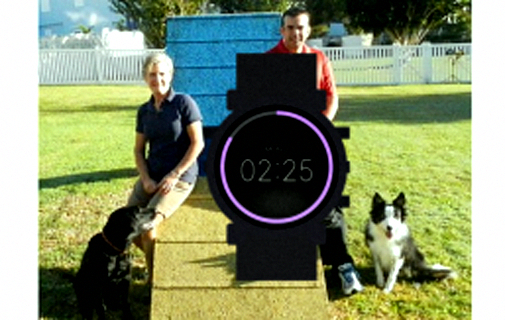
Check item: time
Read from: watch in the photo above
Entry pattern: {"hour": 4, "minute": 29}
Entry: {"hour": 2, "minute": 25}
